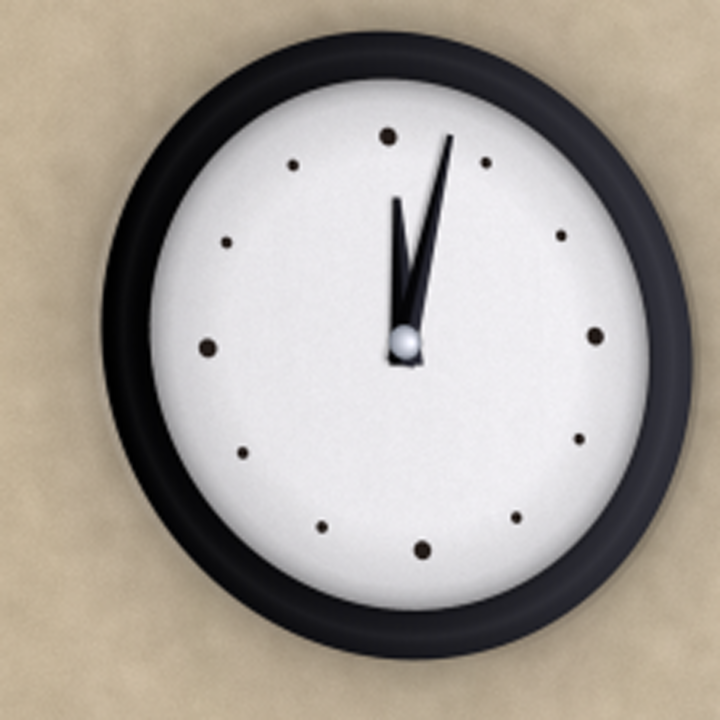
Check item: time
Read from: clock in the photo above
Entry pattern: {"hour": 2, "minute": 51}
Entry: {"hour": 12, "minute": 3}
